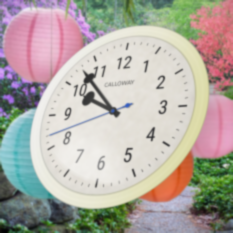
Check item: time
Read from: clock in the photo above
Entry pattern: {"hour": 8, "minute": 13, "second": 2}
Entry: {"hour": 9, "minute": 52, "second": 42}
